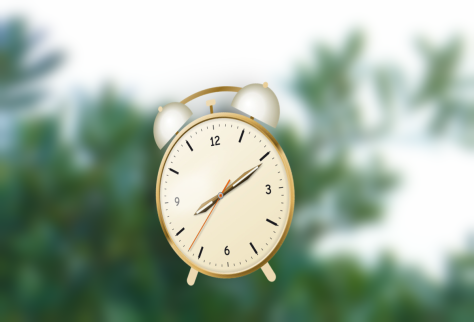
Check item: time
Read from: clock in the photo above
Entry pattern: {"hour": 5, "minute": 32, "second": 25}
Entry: {"hour": 8, "minute": 10, "second": 37}
